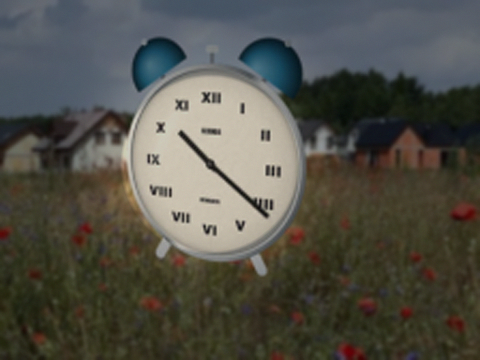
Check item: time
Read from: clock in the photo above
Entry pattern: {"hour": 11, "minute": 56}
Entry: {"hour": 10, "minute": 21}
